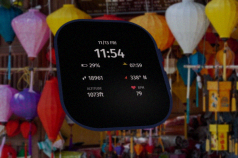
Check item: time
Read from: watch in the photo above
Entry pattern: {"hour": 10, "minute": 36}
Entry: {"hour": 11, "minute": 54}
